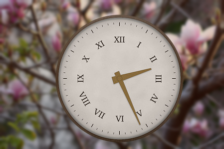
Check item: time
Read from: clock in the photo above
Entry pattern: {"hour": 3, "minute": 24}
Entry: {"hour": 2, "minute": 26}
